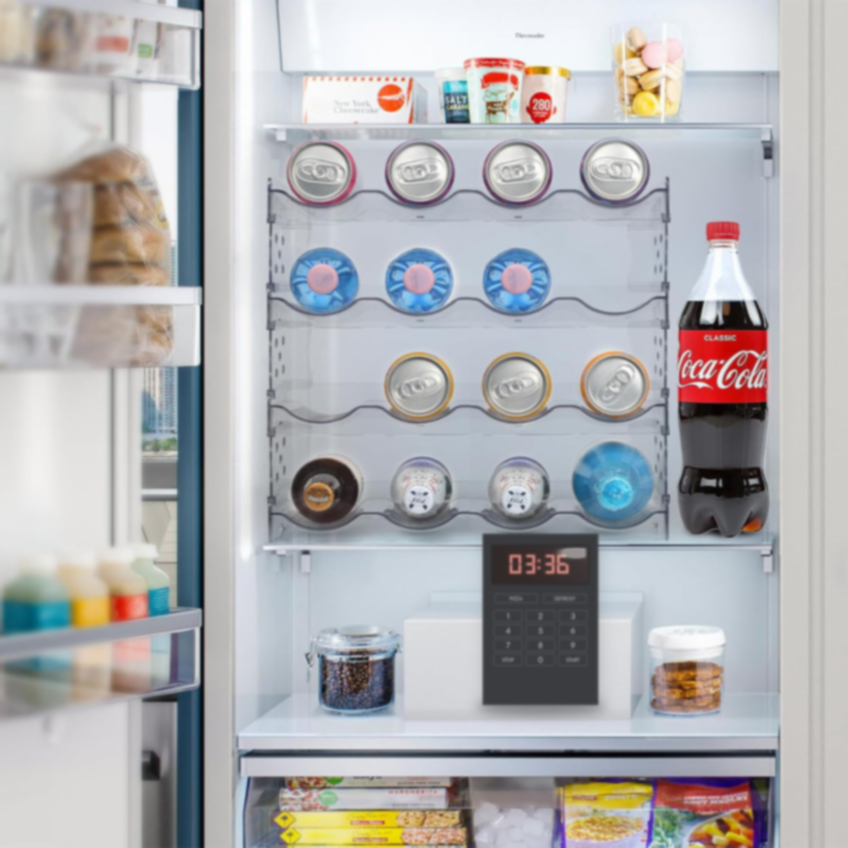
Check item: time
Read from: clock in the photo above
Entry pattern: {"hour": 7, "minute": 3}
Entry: {"hour": 3, "minute": 36}
